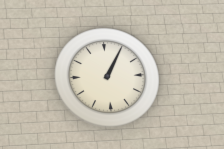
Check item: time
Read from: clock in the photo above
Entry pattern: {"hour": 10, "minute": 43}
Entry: {"hour": 1, "minute": 5}
